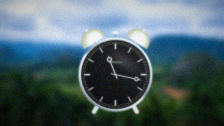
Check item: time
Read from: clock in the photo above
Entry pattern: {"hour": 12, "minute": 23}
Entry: {"hour": 11, "minute": 17}
